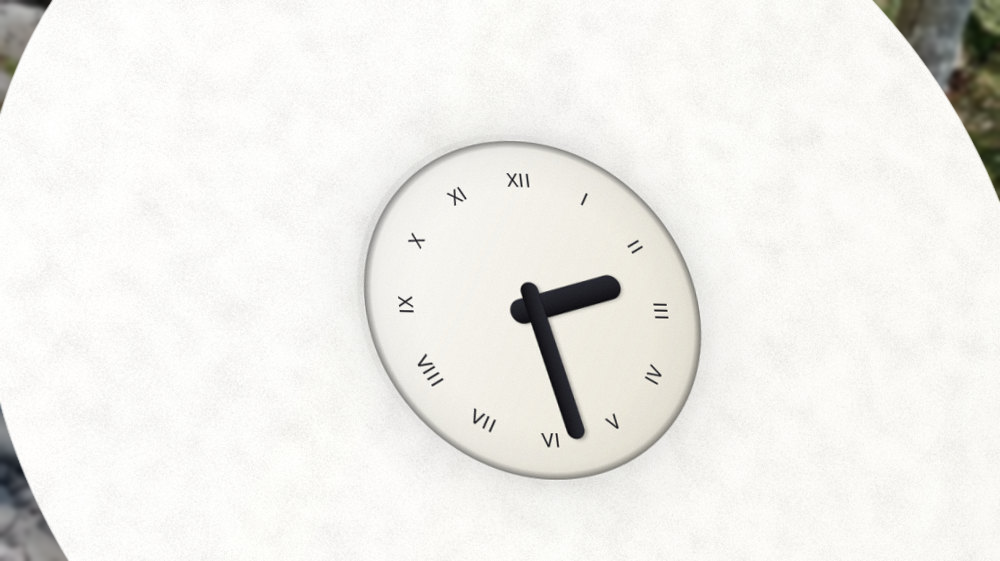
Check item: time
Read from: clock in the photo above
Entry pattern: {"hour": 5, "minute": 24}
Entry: {"hour": 2, "minute": 28}
